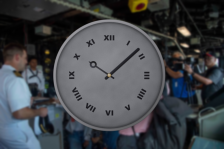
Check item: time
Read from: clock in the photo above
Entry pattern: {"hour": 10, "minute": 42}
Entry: {"hour": 10, "minute": 8}
